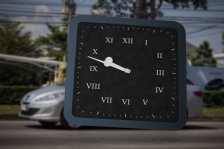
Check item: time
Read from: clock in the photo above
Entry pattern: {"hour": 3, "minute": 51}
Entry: {"hour": 9, "minute": 48}
